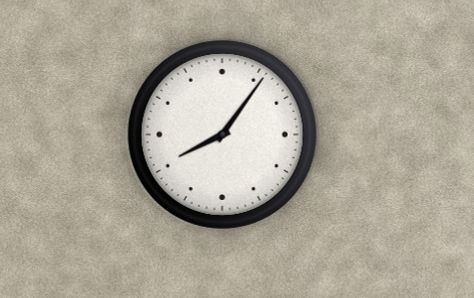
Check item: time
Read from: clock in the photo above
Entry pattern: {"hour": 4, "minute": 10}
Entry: {"hour": 8, "minute": 6}
